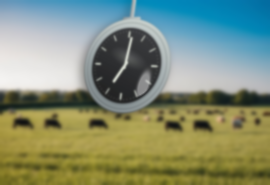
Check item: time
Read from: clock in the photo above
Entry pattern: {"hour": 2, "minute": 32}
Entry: {"hour": 7, "minute": 1}
